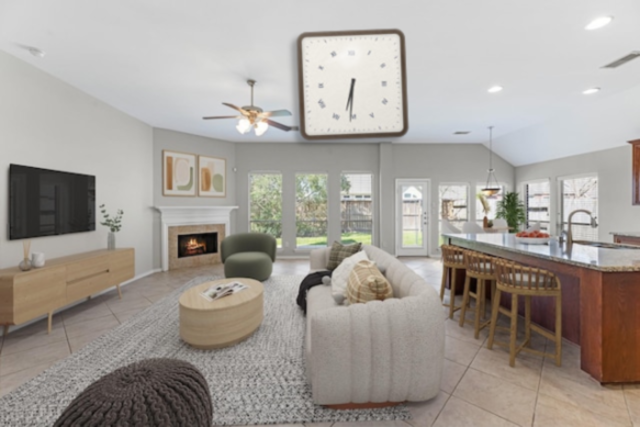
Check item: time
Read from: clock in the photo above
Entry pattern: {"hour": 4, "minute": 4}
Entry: {"hour": 6, "minute": 31}
